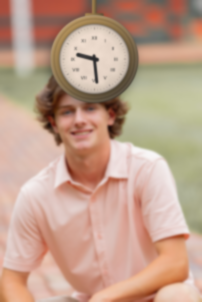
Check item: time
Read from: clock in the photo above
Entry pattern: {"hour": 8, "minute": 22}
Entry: {"hour": 9, "minute": 29}
